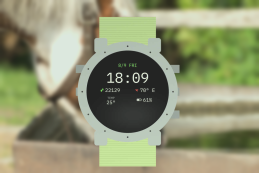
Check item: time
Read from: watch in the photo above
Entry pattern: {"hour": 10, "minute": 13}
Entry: {"hour": 18, "minute": 9}
